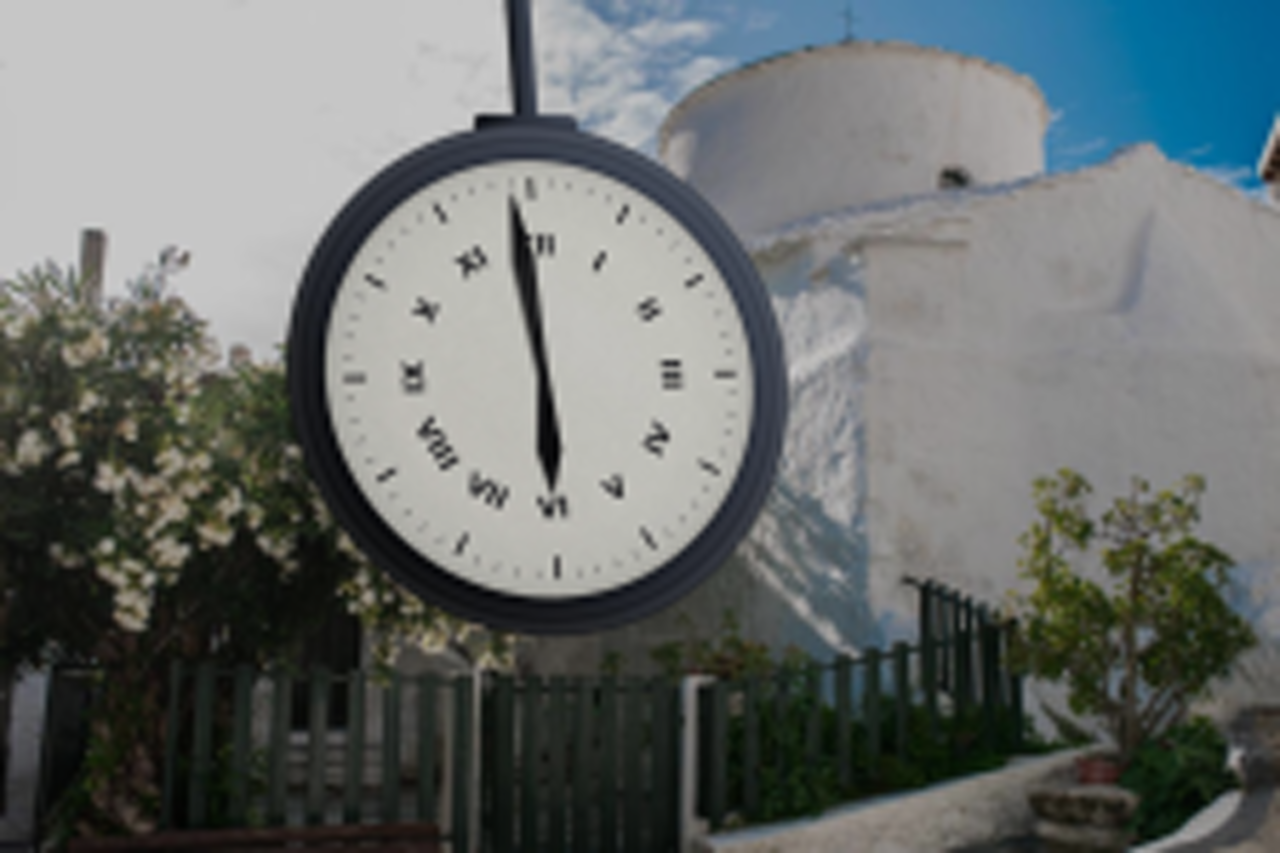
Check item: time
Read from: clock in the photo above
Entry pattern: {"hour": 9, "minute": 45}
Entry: {"hour": 5, "minute": 59}
